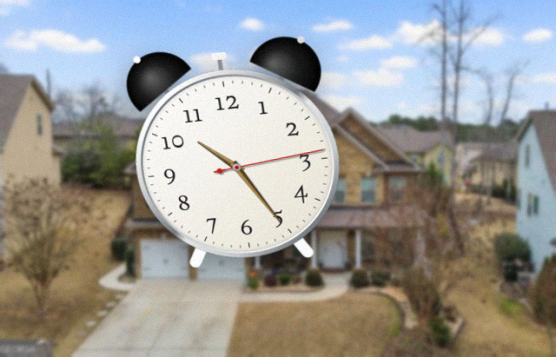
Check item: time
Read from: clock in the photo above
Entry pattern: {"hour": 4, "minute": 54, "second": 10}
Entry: {"hour": 10, "minute": 25, "second": 14}
